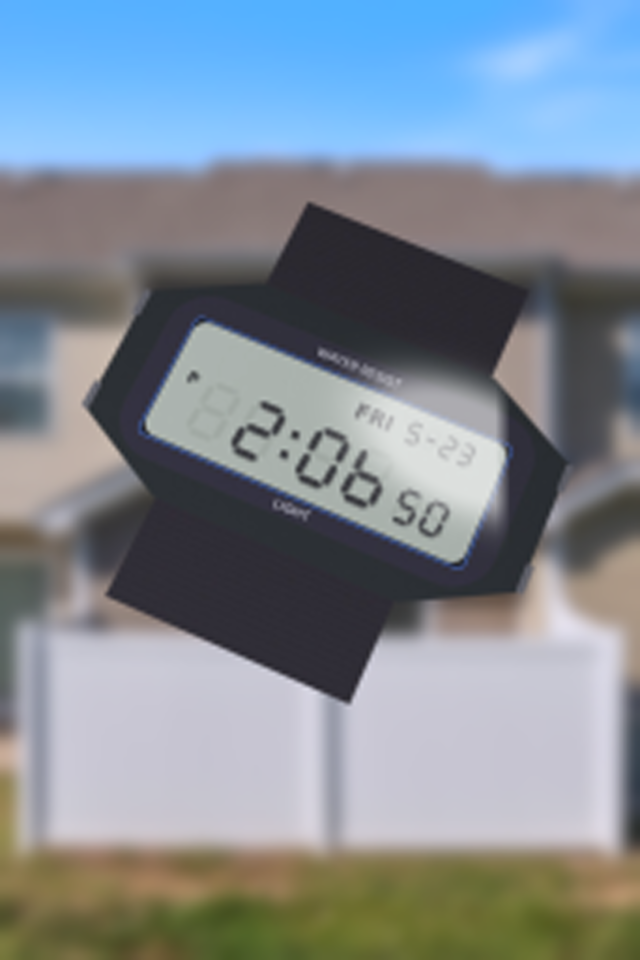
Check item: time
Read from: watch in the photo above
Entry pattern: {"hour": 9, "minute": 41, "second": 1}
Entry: {"hour": 2, "minute": 6, "second": 50}
